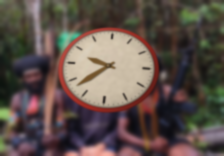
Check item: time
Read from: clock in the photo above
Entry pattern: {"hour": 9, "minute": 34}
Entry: {"hour": 9, "minute": 38}
